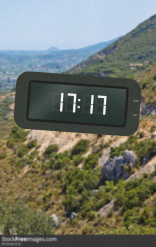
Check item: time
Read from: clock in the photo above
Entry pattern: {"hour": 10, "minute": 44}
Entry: {"hour": 17, "minute": 17}
